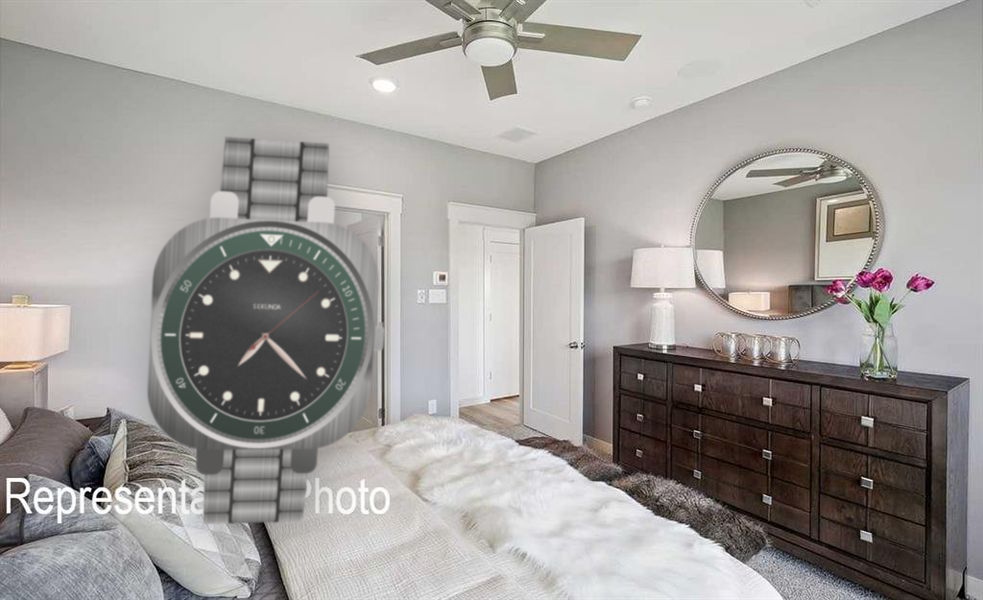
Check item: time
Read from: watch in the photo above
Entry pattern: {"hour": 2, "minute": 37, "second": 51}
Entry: {"hour": 7, "minute": 22, "second": 8}
